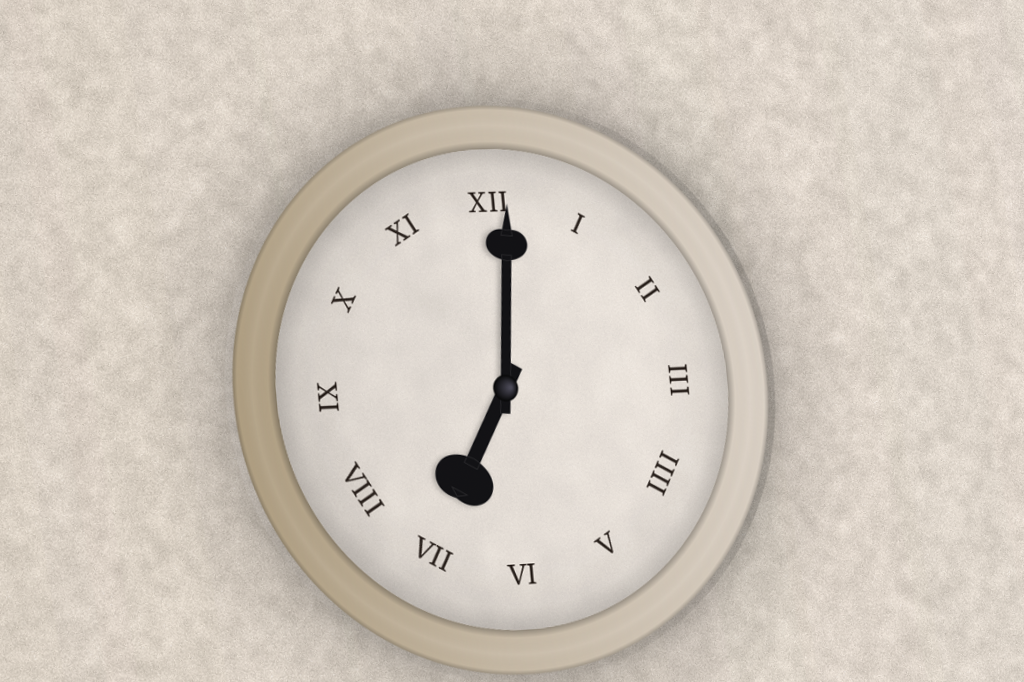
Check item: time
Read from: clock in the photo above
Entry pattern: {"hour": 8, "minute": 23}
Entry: {"hour": 7, "minute": 1}
